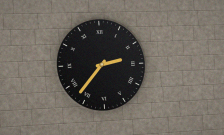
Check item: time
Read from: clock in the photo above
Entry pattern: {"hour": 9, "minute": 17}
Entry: {"hour": 2, "minute": 37}
